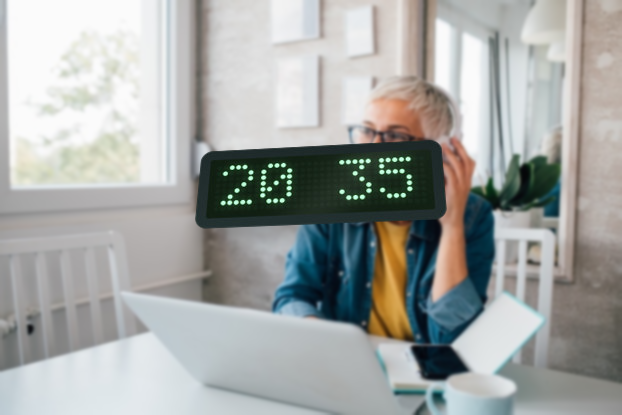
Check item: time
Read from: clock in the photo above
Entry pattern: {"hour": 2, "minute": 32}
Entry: {"hour": 20, "minute": 35}
